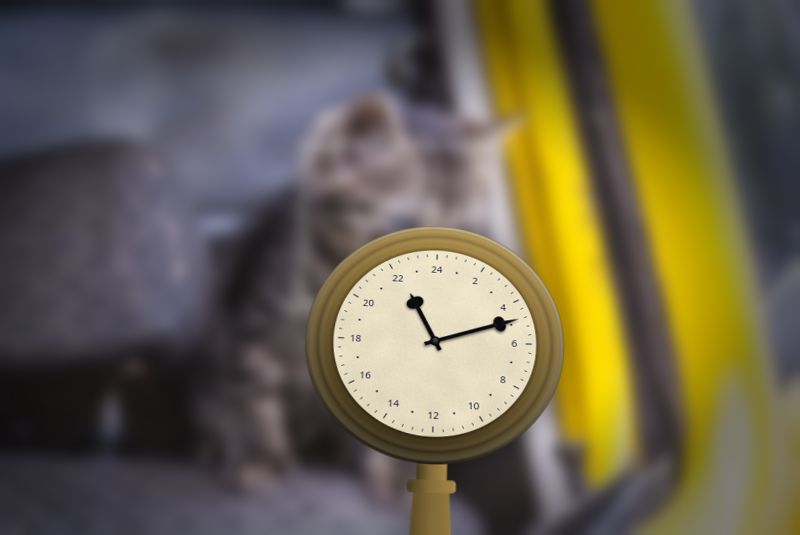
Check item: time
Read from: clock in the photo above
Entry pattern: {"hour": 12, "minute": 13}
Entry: {"hour": 22, "minute": 12}
